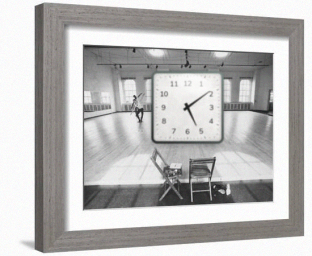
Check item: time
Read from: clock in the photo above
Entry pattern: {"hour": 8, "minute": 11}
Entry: {"hour": 5, "minute": 9}
